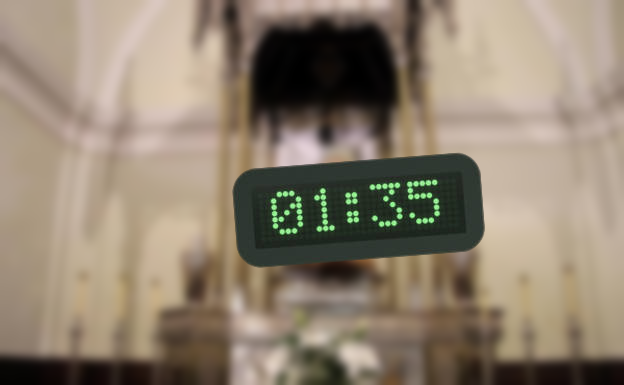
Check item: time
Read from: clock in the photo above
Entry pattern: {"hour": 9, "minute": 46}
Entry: {"hour": 1, "minute": 35}
